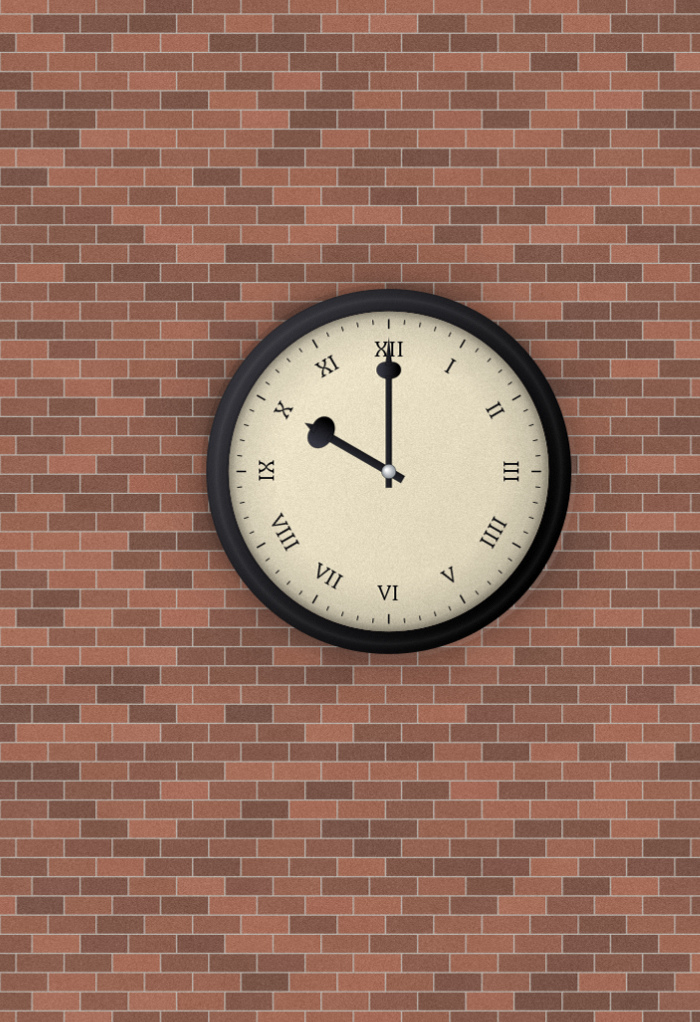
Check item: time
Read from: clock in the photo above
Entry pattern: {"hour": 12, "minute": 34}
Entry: {"hour": 10, "minute": 0}
